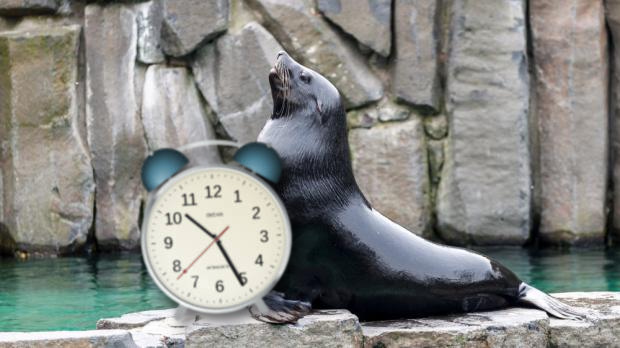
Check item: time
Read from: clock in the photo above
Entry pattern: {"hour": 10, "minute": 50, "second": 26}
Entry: {"hour": 10, "minute": 25, "second": 38}
